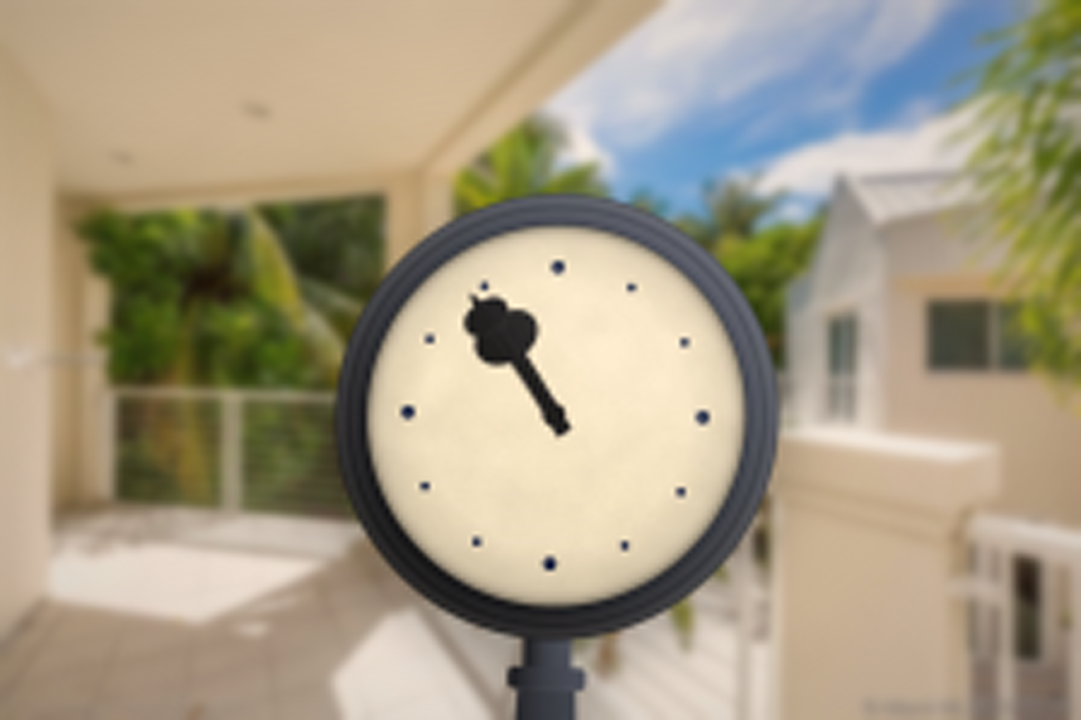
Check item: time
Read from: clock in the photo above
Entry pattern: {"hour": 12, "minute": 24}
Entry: {"hour": 10, "minute": 54}
